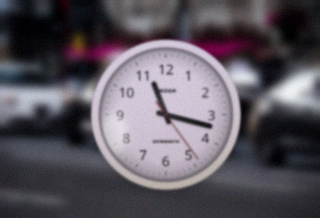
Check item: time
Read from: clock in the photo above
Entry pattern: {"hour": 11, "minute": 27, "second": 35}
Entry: {"hour": 11, "minute": 17, "second": 24}
